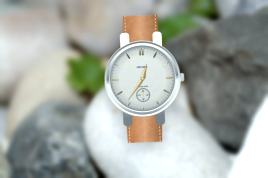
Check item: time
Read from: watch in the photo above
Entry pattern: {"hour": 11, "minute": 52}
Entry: {"hour": 12, "minute": 36}
